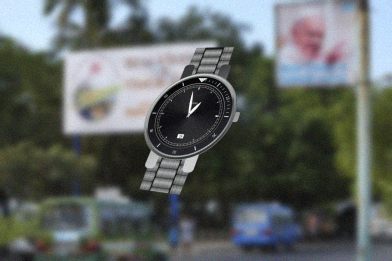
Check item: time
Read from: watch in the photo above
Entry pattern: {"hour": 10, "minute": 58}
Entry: {"hour": 12, "minute": 58}
